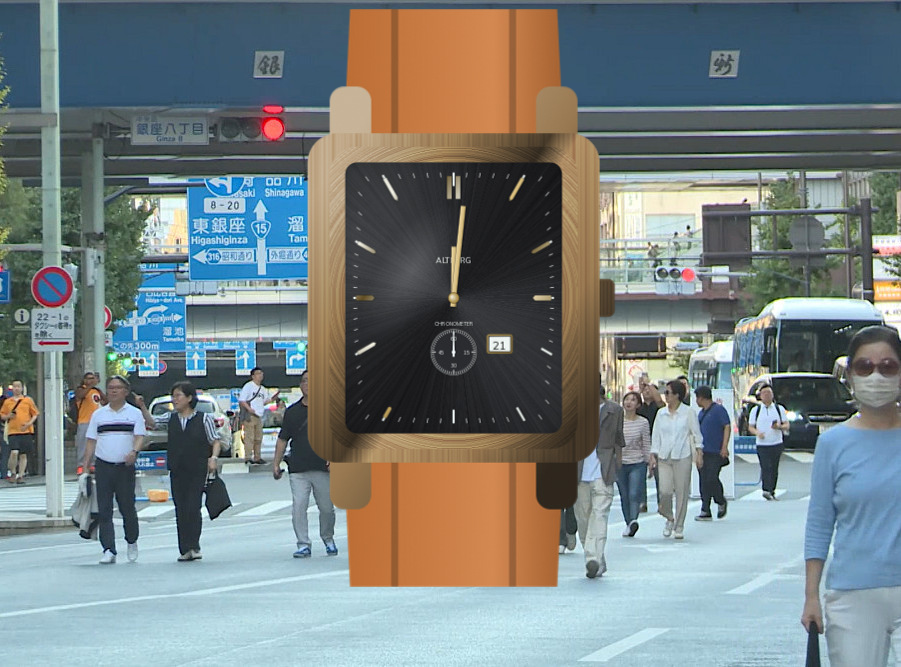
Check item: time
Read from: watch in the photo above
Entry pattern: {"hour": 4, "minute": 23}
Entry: {"hour": 12, "minute": 1}
